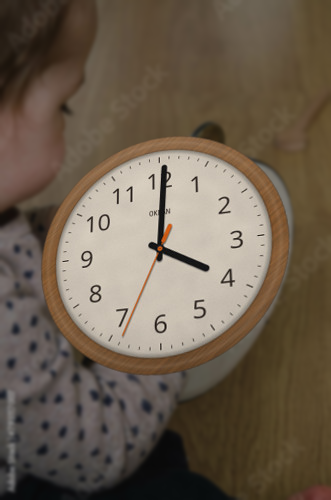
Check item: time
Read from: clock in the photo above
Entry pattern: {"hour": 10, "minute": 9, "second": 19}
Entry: {"hour": 4, "minute": 0, "second": 34}
